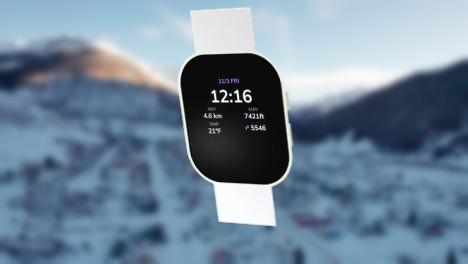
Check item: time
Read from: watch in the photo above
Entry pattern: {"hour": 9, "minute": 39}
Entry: {"hour": 12, "minute": 16}
